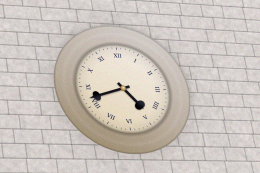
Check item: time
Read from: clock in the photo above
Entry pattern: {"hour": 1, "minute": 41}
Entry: {"hour": 4, "minute": 42}
